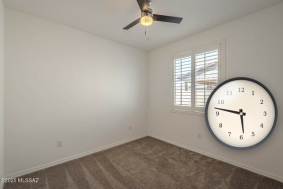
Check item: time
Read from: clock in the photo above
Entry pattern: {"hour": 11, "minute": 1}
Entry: {"hour": 5, "minute": 47}
